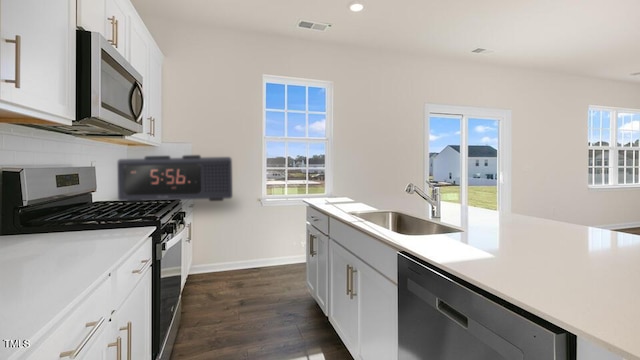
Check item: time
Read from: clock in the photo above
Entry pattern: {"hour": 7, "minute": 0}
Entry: {"hour": 5, "minute": 56}
